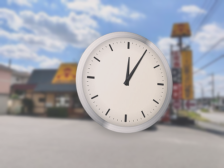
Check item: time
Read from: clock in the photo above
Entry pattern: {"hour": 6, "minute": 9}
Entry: {"hour": 12, "minute": 5}
